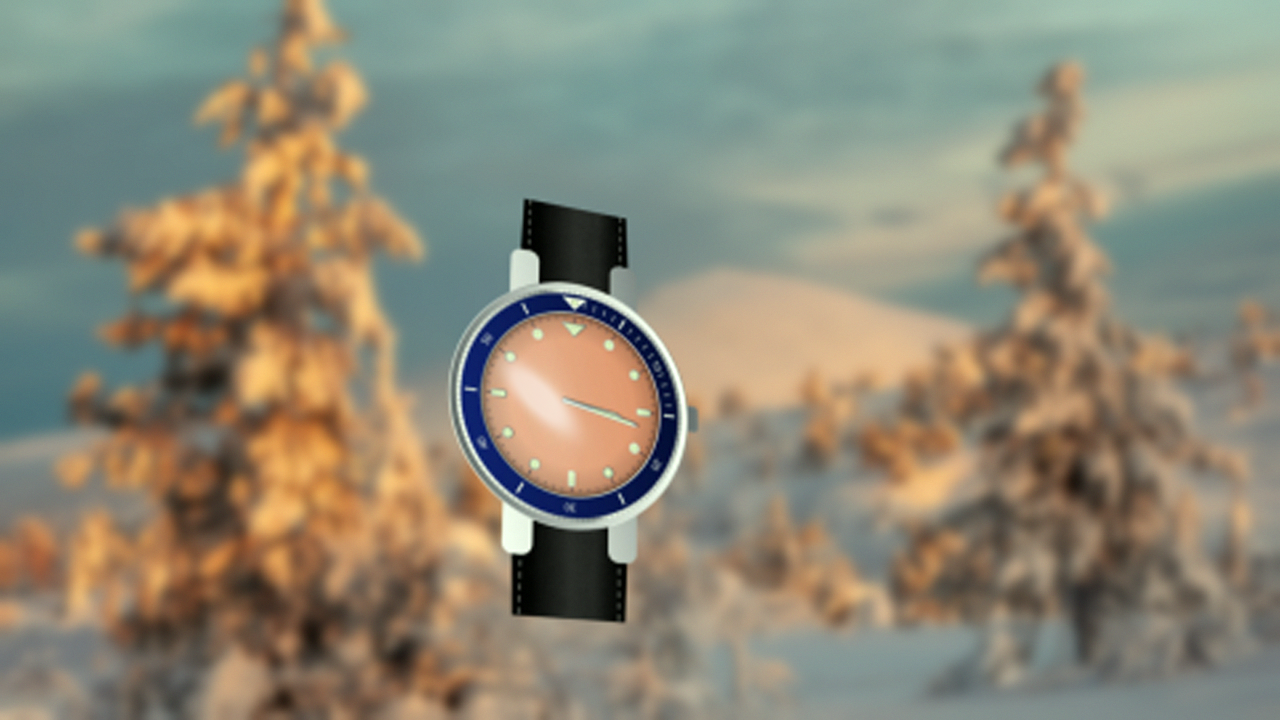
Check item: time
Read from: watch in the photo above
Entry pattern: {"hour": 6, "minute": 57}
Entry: {"hour": 3, "minute": 17}
